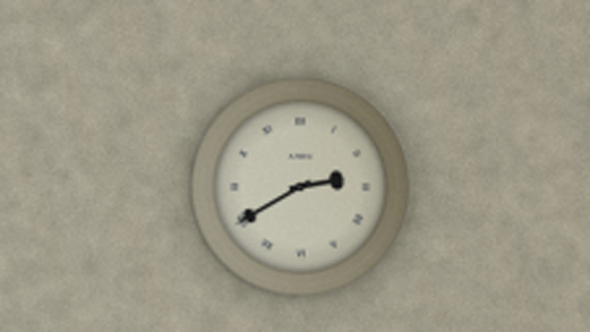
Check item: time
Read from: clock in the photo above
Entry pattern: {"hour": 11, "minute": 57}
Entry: {"hour": 2, "minute": 40}
